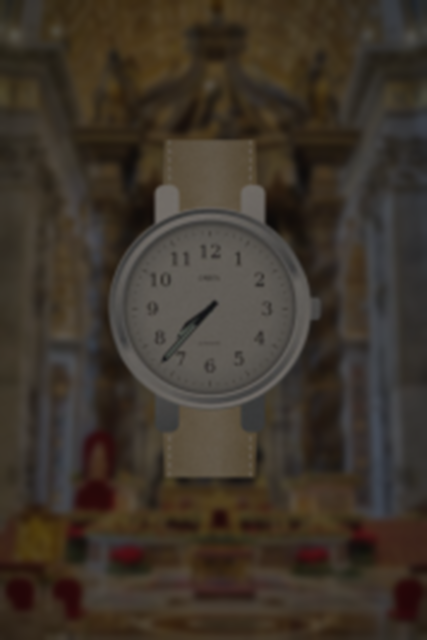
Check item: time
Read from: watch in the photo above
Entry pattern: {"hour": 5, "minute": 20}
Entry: {"hour": 7, "minute": 37}
